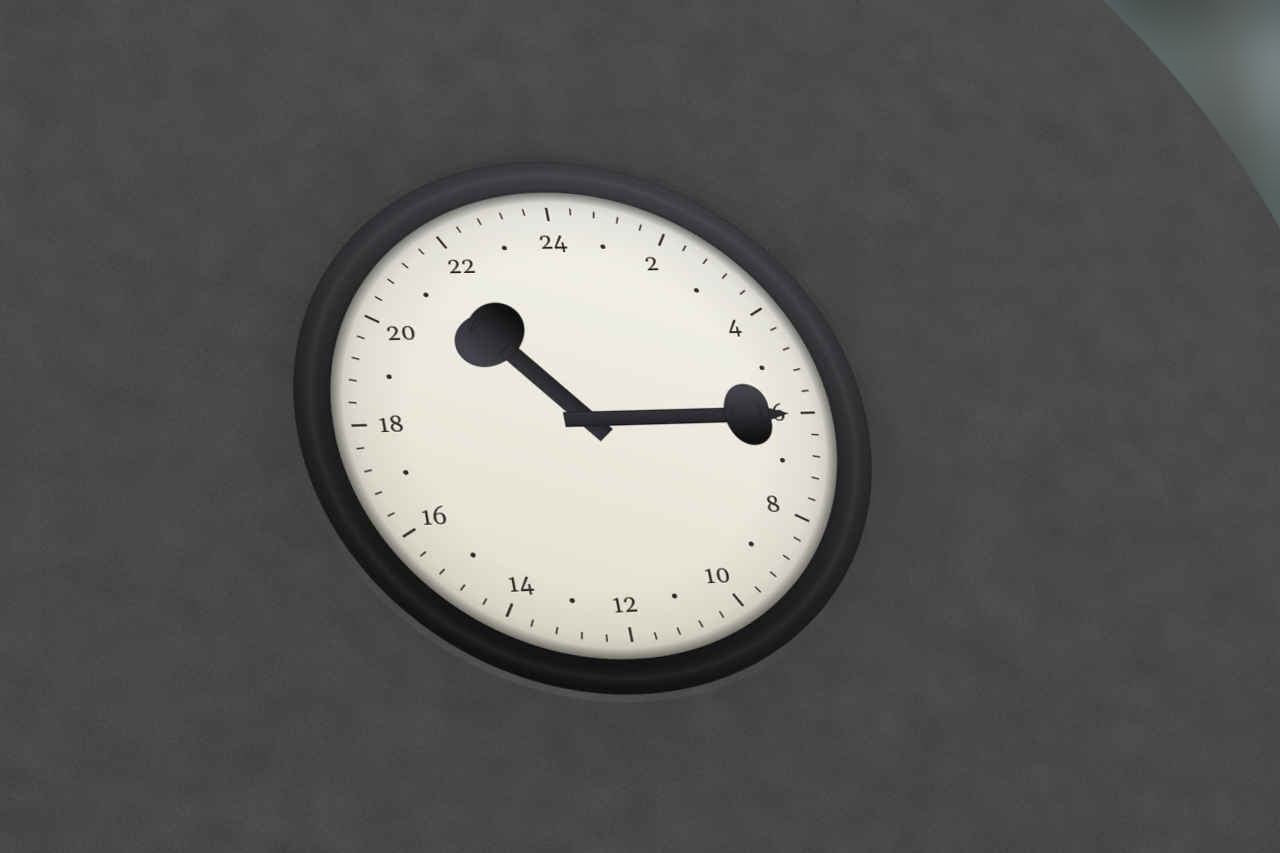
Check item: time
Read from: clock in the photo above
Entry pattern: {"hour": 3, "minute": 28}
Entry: {"hour": 21, "minute": 15}
